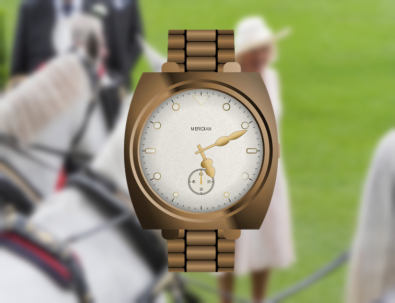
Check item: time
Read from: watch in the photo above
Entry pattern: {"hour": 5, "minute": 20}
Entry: {"hour": 5, "minute": 11}
